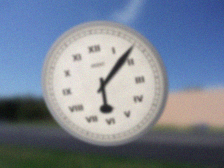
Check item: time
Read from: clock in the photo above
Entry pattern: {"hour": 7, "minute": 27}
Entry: {"hour": 6, "minute": 8}
